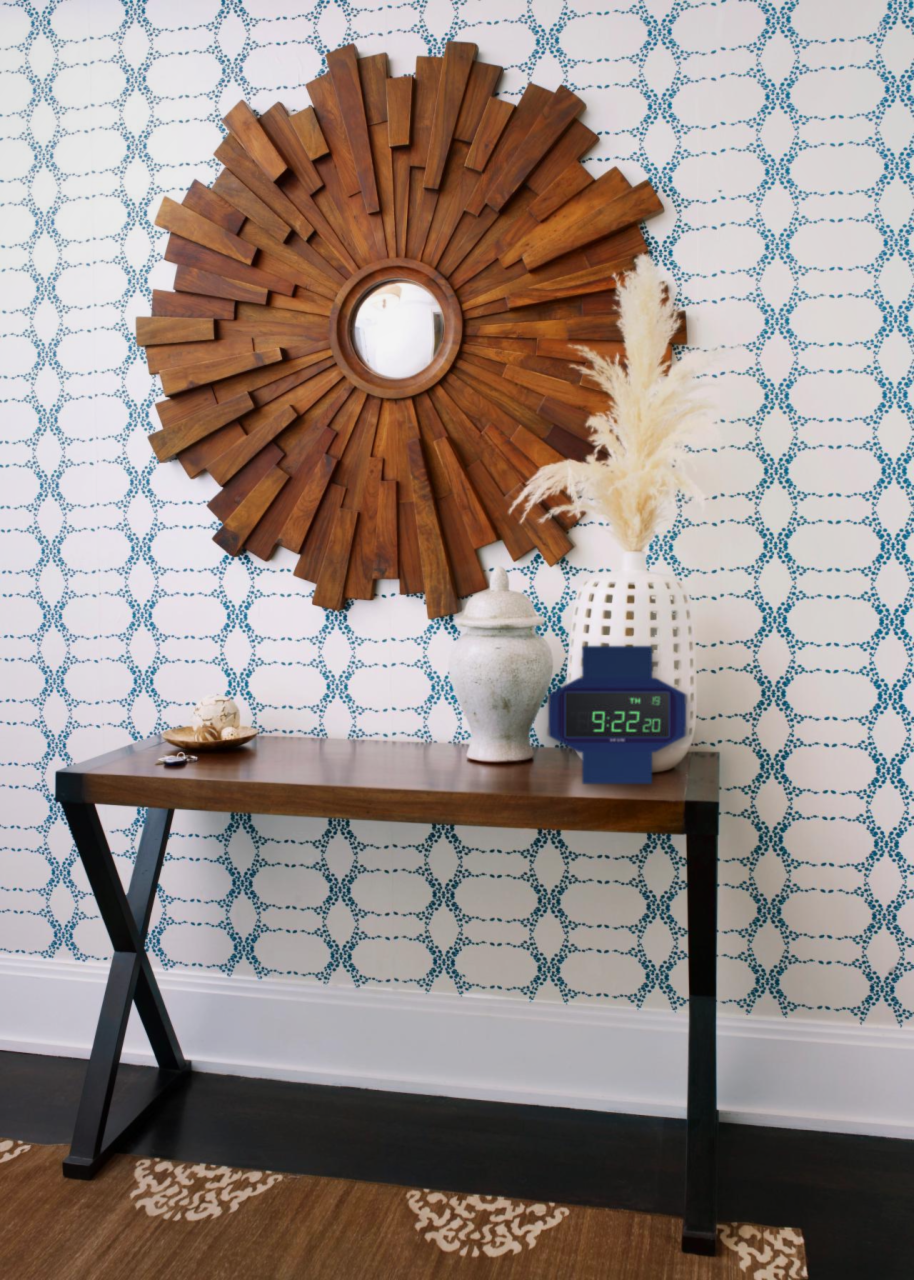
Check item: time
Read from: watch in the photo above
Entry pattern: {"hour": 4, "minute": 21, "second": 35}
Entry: {"hour": 9, "minute": 22, "second": 20}
